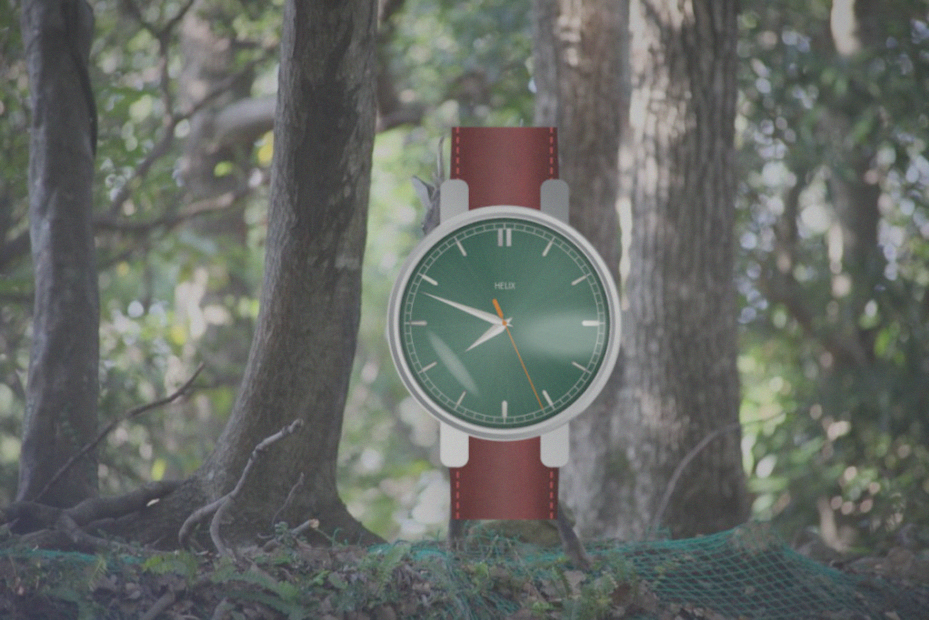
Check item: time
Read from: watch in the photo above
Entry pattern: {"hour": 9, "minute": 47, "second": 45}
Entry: {"hour": 7, "minute": 48, "second": 26}
